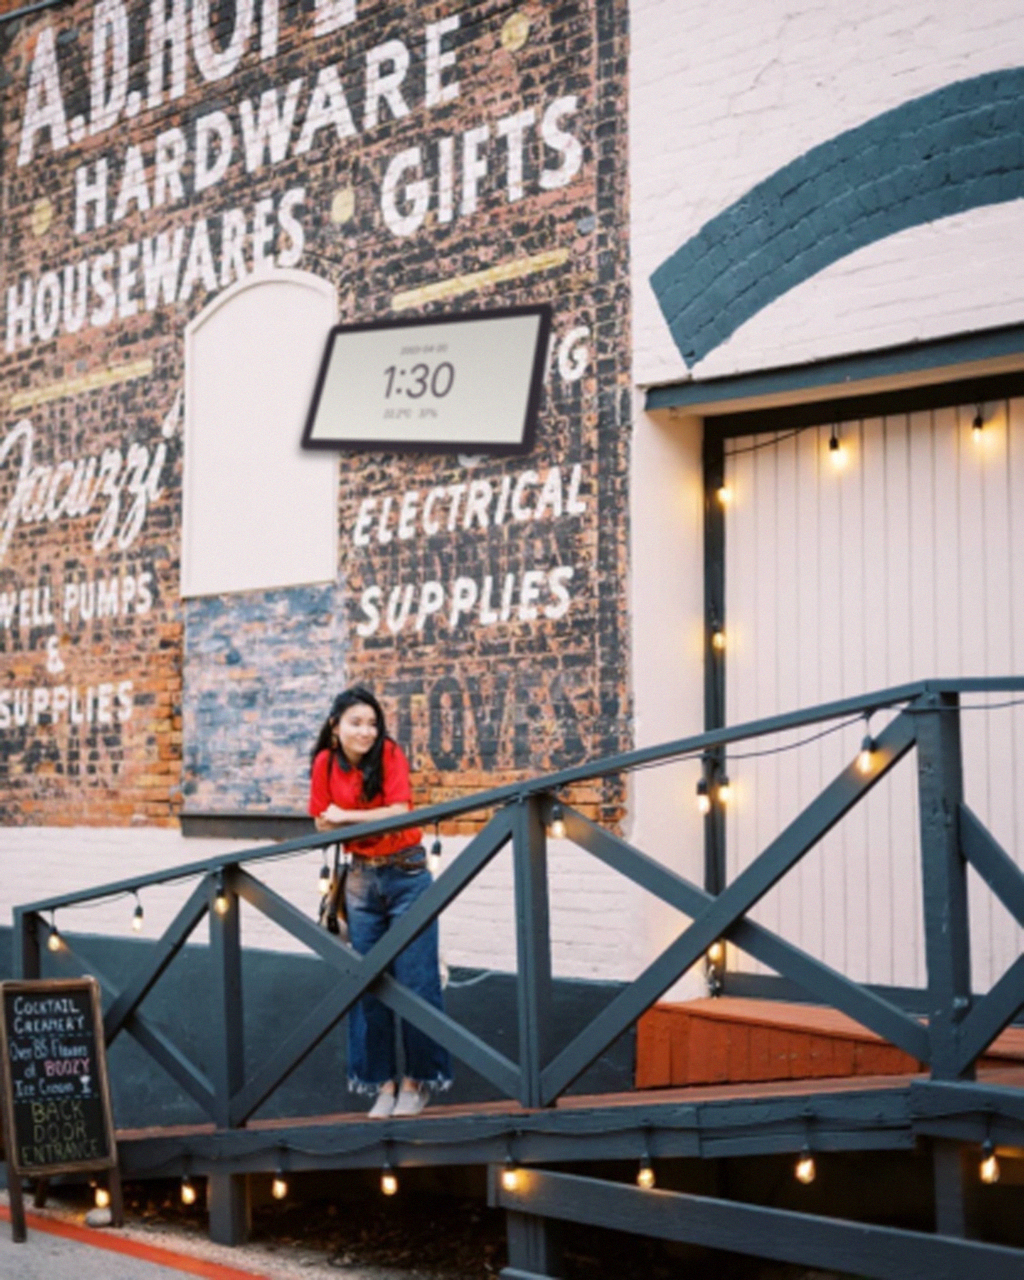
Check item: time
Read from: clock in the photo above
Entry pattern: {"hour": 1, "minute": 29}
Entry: {"hour": 1, "minute": 30}
